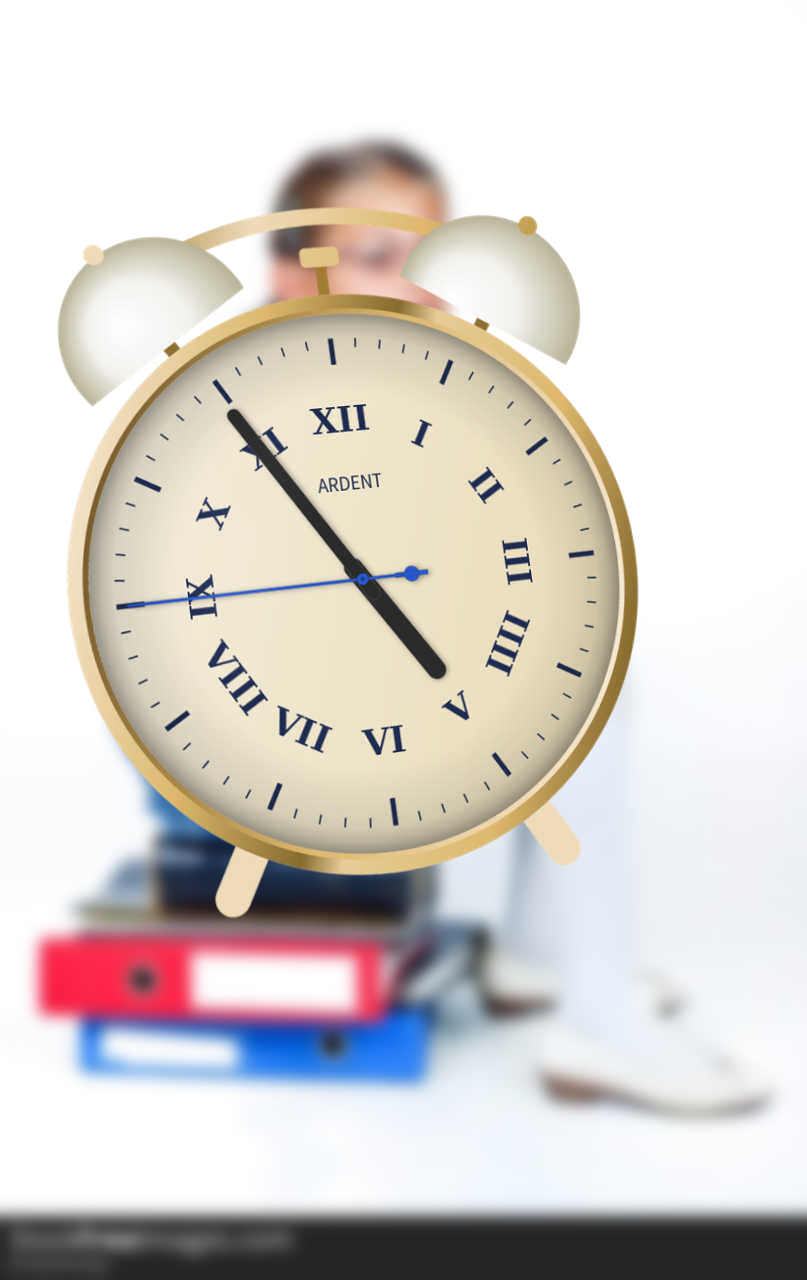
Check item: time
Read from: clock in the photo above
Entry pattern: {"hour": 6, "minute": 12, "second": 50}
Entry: {"hour": 4, "minute": 54, "second": 45}
